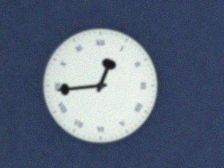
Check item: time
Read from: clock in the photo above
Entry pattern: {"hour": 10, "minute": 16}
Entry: {"hour": 12, "minute": 44}
